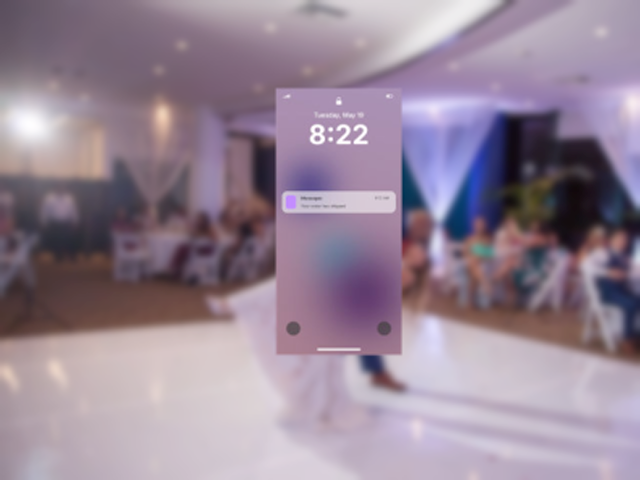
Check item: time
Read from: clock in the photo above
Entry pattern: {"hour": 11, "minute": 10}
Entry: {"hour": 8, "minute": 22}
